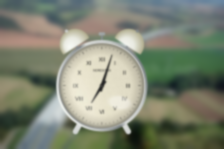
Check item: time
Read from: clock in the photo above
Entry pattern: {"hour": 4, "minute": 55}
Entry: {"hour": 7, "minute": 3}
